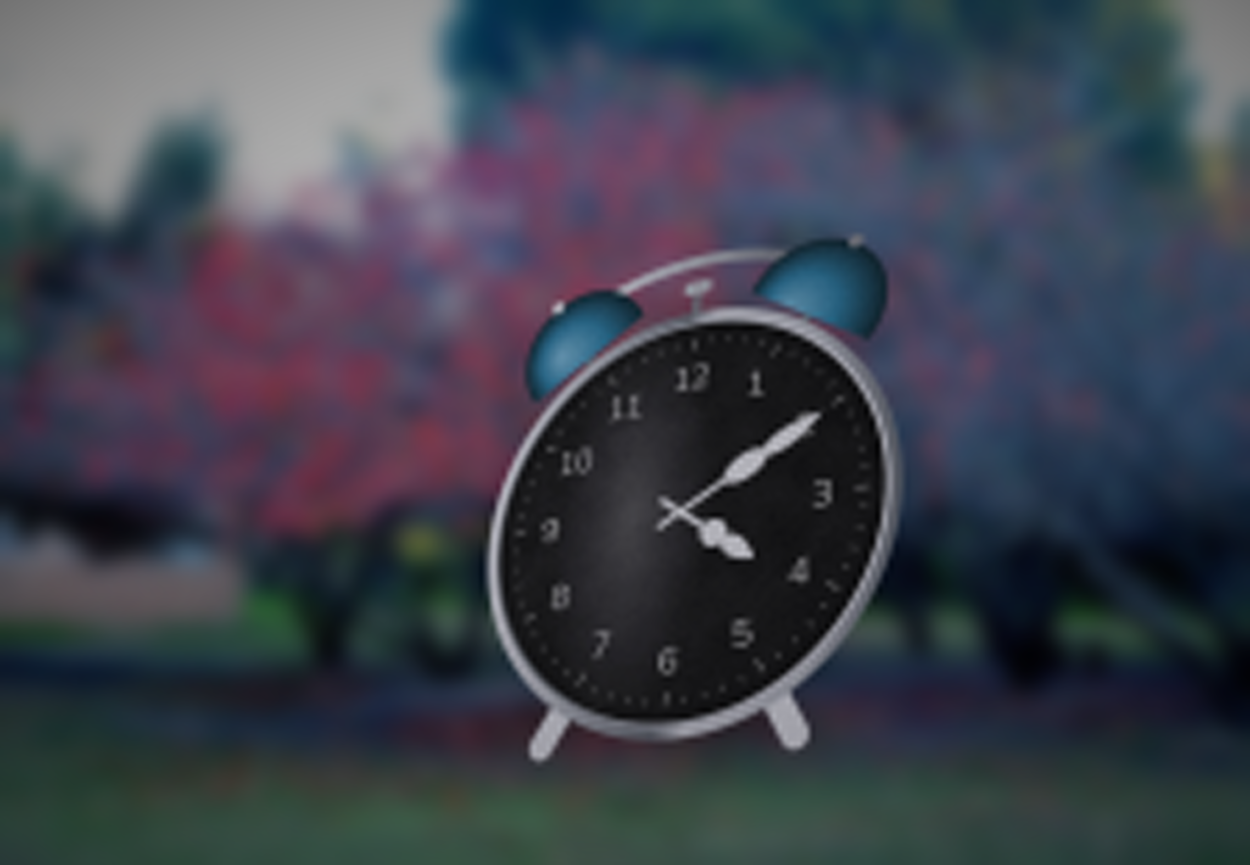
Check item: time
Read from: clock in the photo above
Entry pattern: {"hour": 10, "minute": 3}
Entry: {"hour": 4, "minute": 10}
